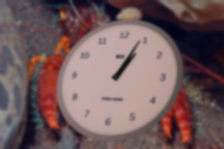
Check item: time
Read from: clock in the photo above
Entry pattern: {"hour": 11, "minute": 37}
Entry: {"hour": 1, "minute": 4}
